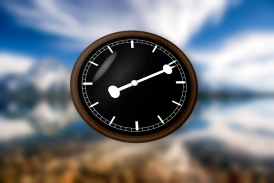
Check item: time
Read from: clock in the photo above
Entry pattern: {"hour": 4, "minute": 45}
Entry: {"hour": 8, "minute": 11}
